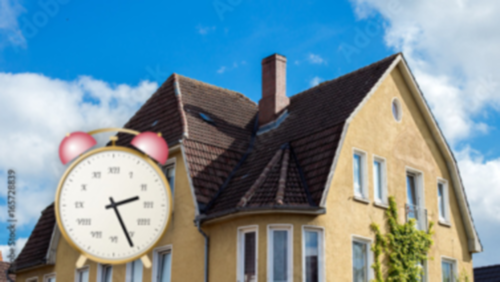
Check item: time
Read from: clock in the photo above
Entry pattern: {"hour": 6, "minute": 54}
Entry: {"hour": 2, "minute": 26}
